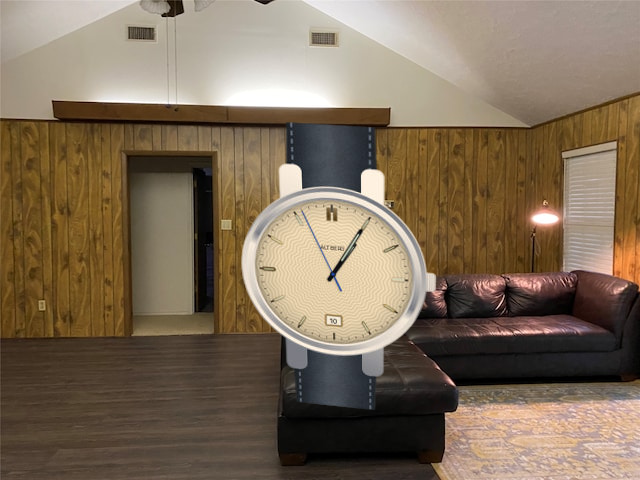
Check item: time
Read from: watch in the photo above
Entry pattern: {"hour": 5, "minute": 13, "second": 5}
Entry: {"hour": 1, "minute": 4, "second": 56}
